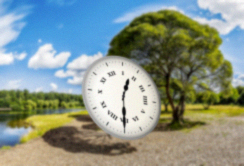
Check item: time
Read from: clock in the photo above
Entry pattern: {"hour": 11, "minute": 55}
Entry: {"hour": 1, "minute": 35}
